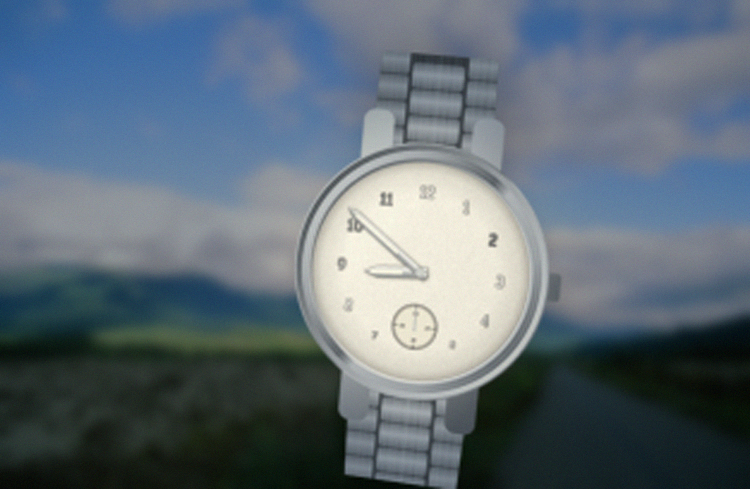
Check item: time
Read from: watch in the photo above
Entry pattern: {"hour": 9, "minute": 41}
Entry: {"hour": 8, "minute": 51}
